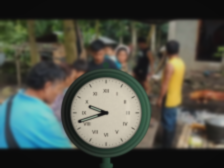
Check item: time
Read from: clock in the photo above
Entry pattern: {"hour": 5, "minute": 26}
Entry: {"hour": 9, "minute": 42}
